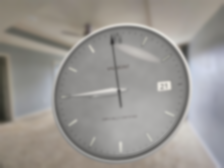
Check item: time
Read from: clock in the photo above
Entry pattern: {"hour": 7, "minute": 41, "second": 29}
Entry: {"hour": 8, "minute": 44, "second": 59}
